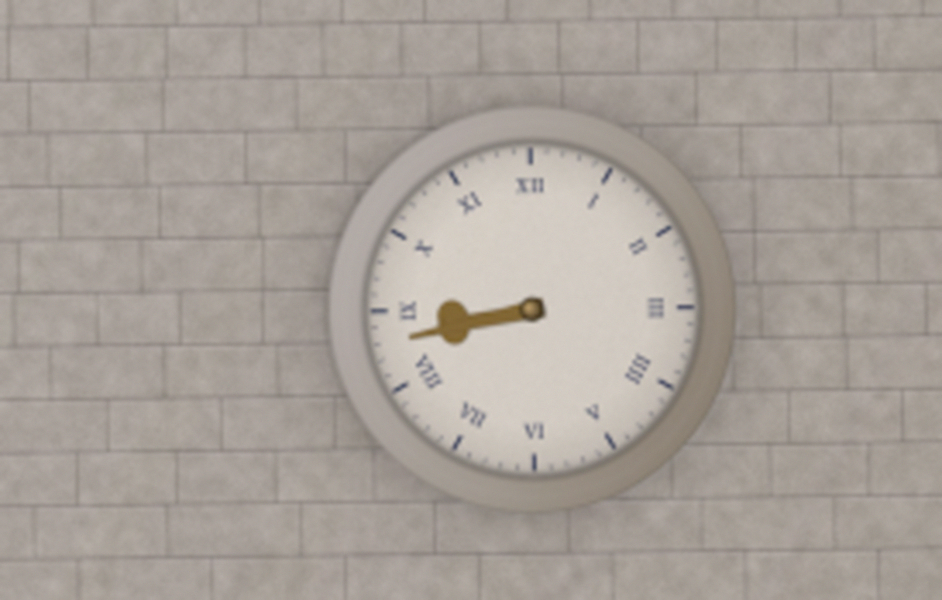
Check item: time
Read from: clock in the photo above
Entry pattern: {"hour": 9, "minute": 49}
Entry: {"hour": 8, "minute": 43}
